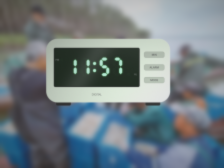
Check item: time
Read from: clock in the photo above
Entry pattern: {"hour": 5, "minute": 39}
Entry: {"hour": 11, "minute": 57}
